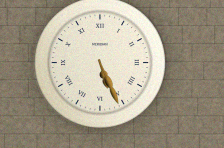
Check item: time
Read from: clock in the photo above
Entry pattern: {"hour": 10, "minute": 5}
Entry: {"hour": 5, "minute": 26}
